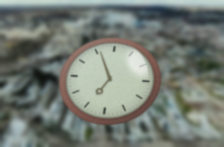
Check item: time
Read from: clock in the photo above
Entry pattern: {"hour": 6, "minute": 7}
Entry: {"hour": 6, "minute": 56}
